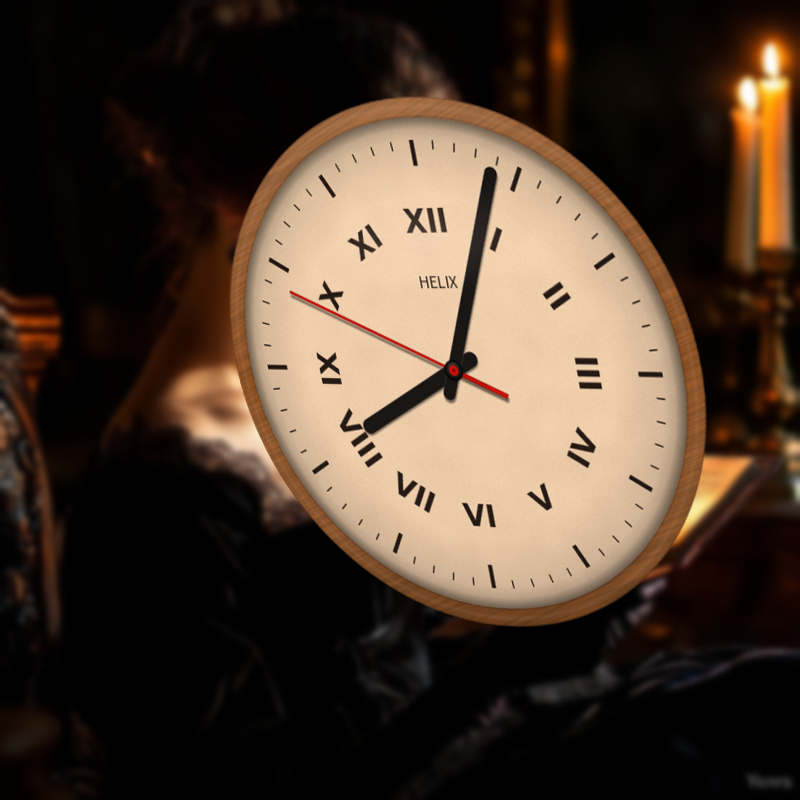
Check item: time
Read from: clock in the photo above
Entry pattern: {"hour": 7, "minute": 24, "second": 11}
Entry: {"hour": 8, "minute": 3, "second": 49}
